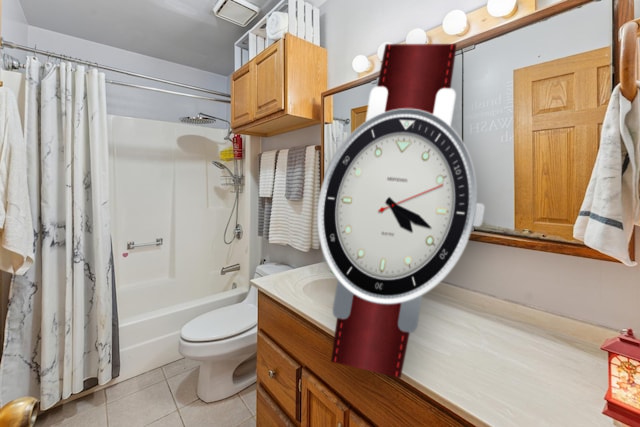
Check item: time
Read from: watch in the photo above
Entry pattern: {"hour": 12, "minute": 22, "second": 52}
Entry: {"hour": 4, "minute": 18, "second": 11}
